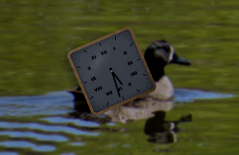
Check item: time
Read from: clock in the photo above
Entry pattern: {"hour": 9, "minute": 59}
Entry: {"hour": 5, "minute": 31}
